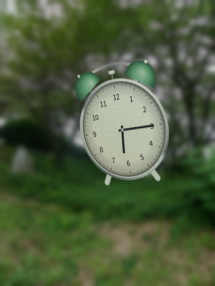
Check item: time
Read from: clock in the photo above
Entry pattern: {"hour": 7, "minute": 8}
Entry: {"hour": 6, "minute": 15}
